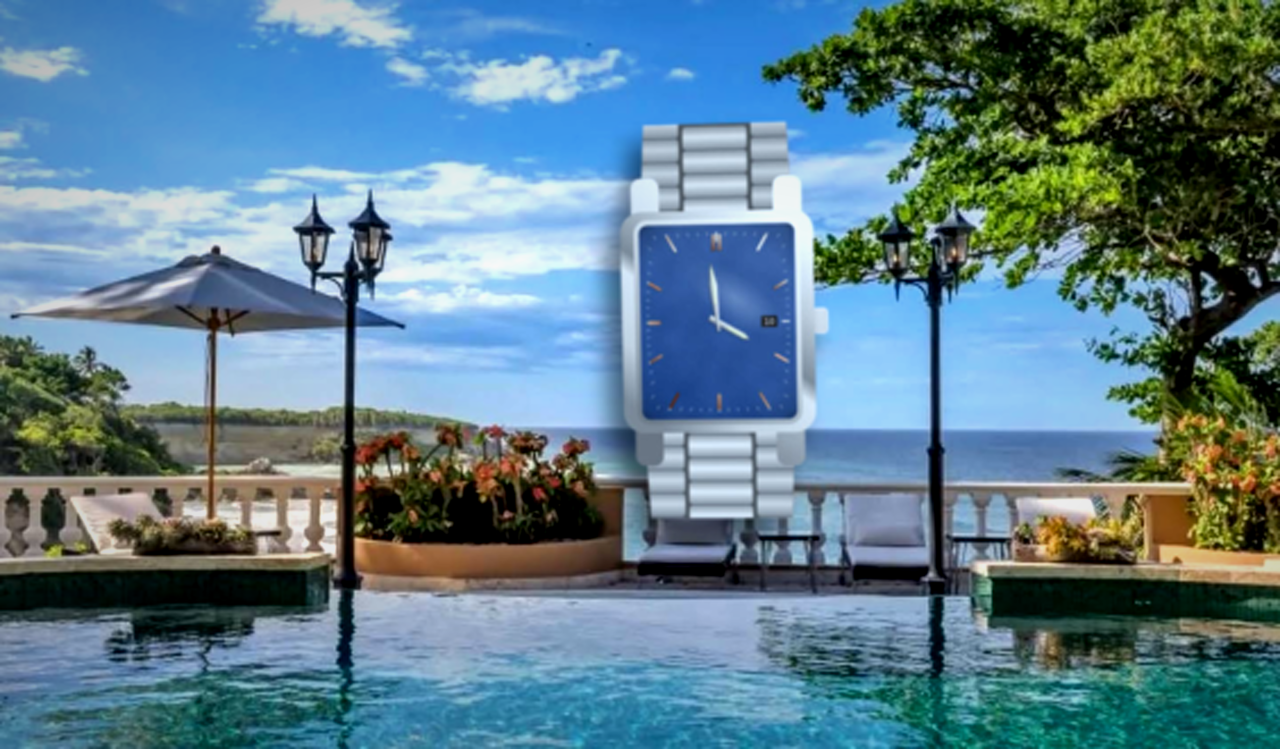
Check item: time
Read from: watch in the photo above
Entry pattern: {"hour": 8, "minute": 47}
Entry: {"hour": 3, "minute": 59}
